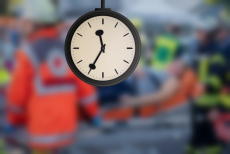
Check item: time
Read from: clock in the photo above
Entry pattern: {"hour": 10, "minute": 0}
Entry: {"hour": 11, "minute": 35}
